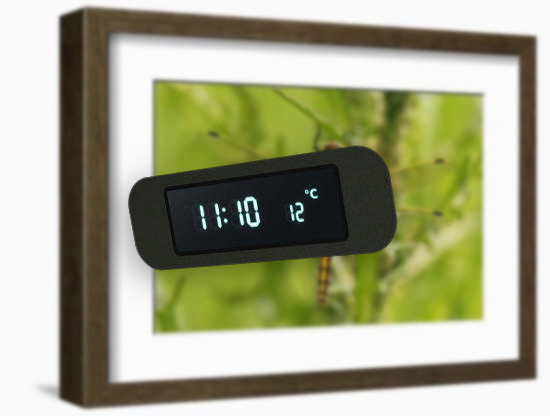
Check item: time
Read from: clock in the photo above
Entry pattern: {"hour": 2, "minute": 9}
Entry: {"hour": 11, "minute": 10}
